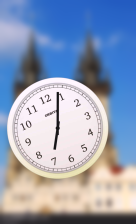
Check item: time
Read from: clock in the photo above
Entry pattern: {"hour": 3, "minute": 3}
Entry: {"hour": 7, "minute": 4}
